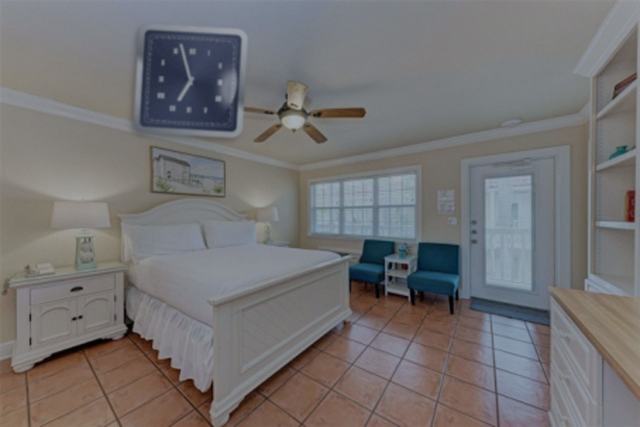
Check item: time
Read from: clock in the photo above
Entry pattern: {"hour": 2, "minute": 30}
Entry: {"hour": 6, "minute": 57}
